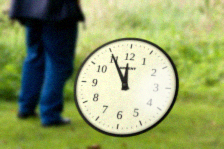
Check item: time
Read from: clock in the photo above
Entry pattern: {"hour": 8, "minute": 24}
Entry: {"hour": 11, "minute": 55}
